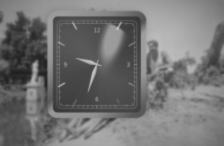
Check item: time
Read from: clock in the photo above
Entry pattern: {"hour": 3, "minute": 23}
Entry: {"hour": 9, "minute": 33}
